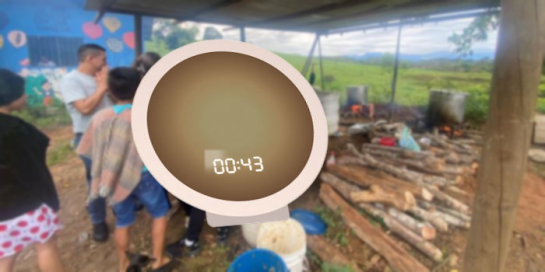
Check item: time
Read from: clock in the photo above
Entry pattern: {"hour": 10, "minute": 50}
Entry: {"hour": 0, "minute": 43}
